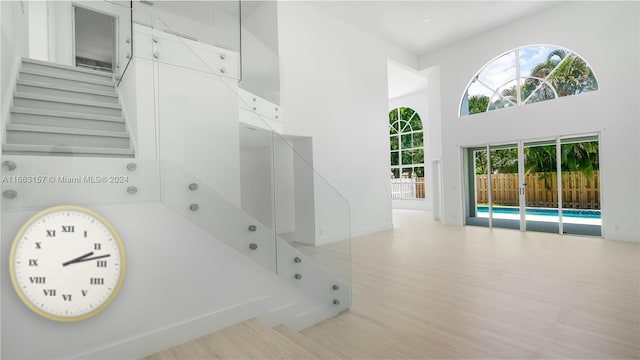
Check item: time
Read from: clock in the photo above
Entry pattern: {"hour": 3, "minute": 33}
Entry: {"hour": 2, "minute": 13}
